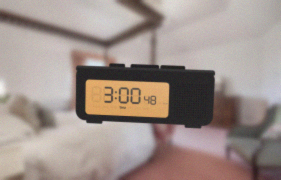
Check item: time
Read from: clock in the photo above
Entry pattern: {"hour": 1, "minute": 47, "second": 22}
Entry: {"hour": 3, "minute": 0, "second": 48}
